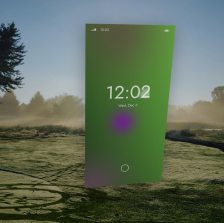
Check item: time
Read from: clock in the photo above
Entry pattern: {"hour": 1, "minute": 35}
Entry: {"hour": 12, "minute": 2}
